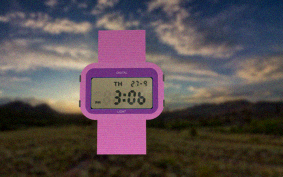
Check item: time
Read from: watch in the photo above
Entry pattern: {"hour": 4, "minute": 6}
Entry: {"hour": 3, "minute": 6}
